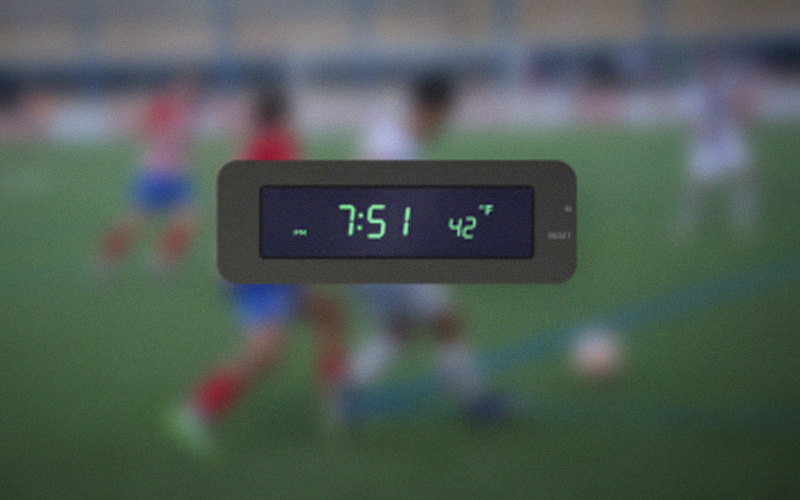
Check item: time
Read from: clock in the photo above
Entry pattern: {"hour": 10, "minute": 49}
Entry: {"hour": 7, "minute": 51}
